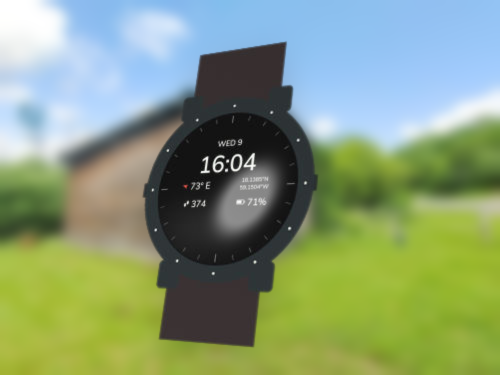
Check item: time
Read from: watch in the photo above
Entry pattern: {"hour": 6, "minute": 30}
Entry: {"hour": 16, "minute": 4}
